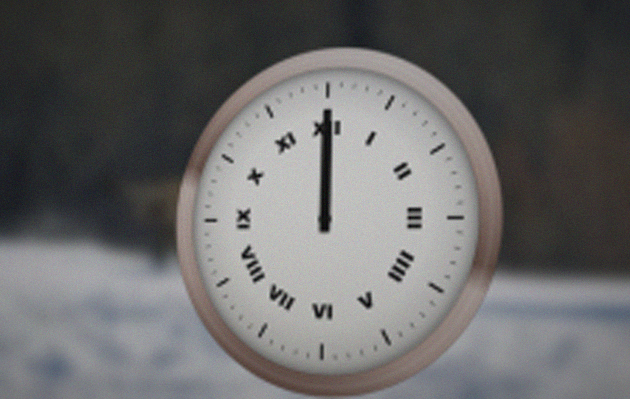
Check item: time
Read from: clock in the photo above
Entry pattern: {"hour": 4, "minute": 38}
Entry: {"hour": 12, "minute": 0}
